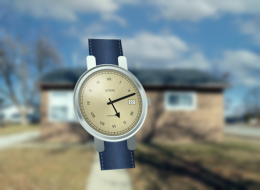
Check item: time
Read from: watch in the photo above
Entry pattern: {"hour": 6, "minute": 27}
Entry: {"hour": 5, "minute": 12}
